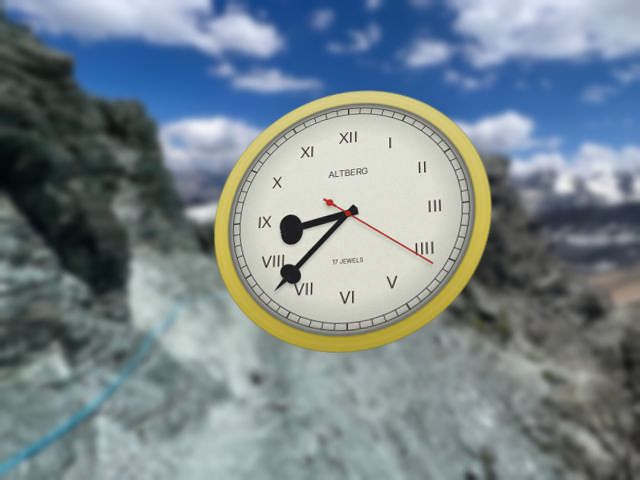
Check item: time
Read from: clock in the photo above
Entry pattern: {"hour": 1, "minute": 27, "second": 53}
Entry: {"hour": 8, "minute": 37, "second": 21}
